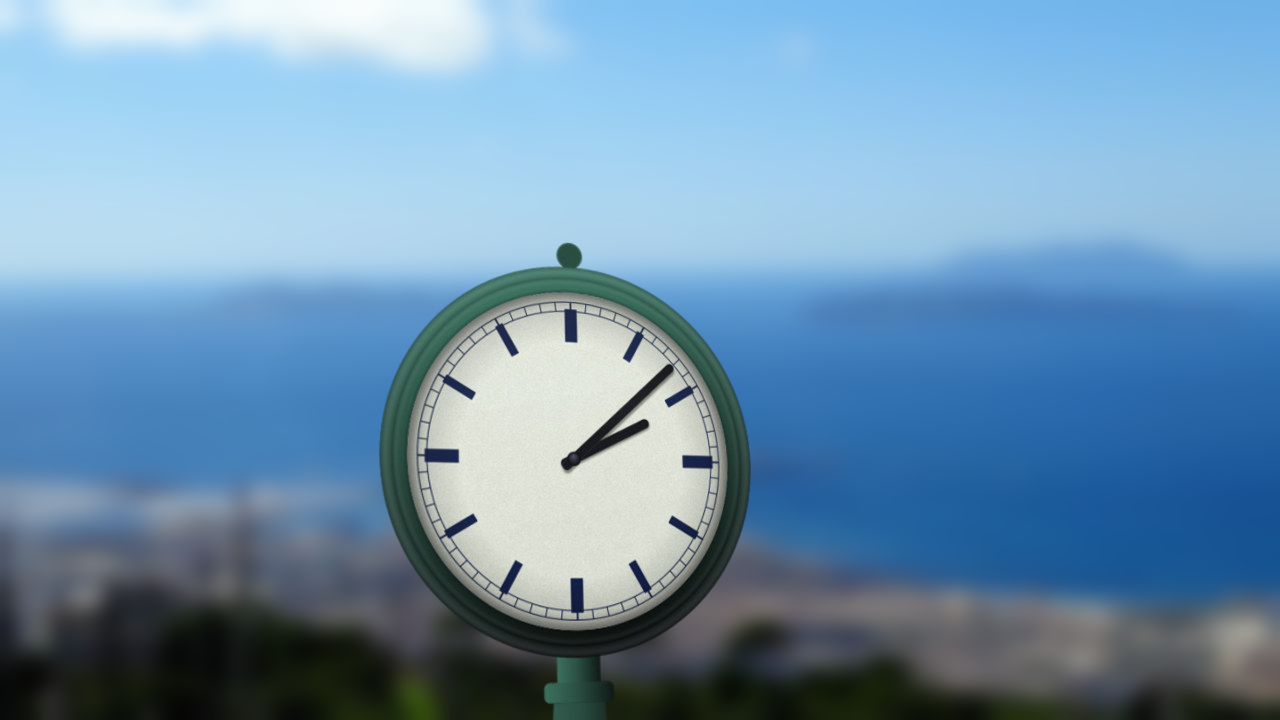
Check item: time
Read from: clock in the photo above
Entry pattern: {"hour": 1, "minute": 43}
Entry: {"hour": 2, "minute": 8}
